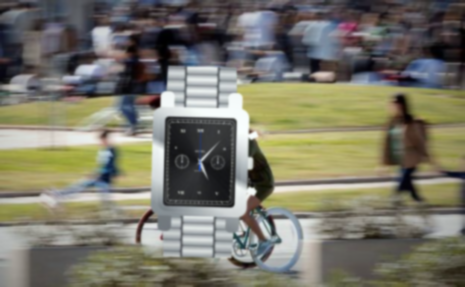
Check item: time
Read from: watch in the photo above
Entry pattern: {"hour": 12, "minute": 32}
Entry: {"hour": 5, "minute": 7}
